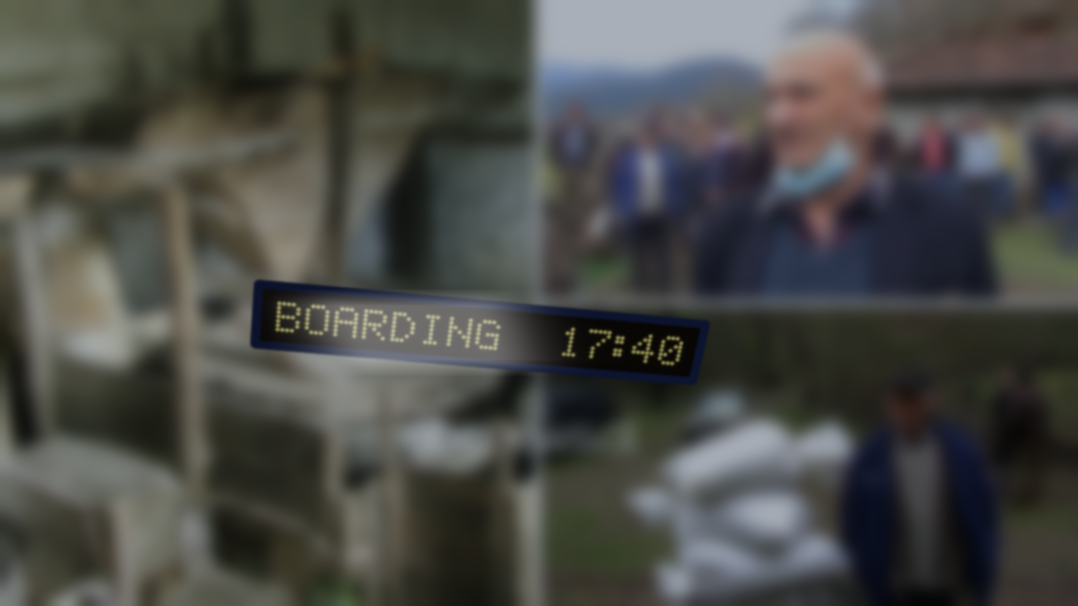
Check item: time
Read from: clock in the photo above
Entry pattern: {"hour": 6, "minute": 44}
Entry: {"hour": 17, "minute": 40}
